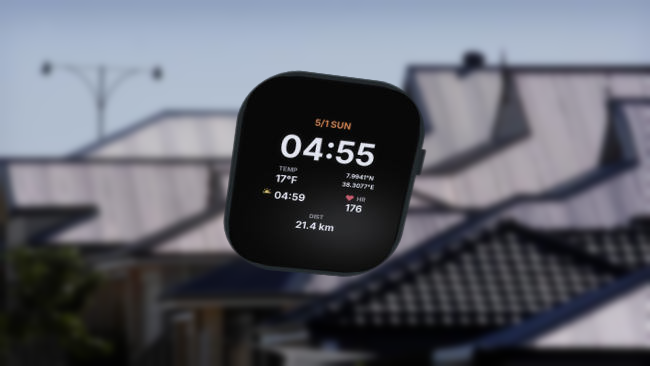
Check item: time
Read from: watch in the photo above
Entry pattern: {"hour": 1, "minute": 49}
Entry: {"hour": 4, "minute": 55}
